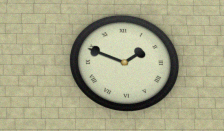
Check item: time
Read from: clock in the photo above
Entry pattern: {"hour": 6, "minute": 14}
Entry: {"hour": 1, "minute": 49}
